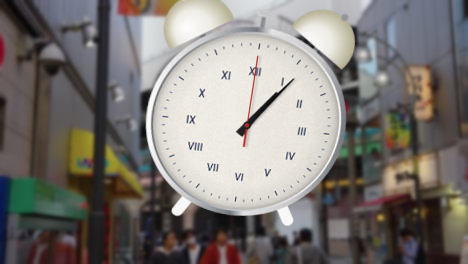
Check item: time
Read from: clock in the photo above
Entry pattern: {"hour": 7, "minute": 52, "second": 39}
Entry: {"hour": 1, "minute": 6, "second": 0}
